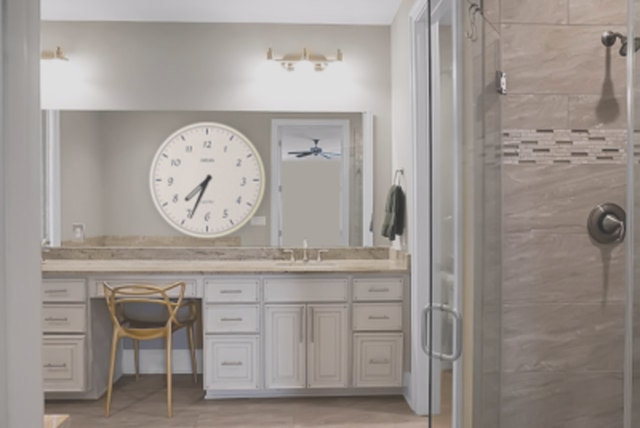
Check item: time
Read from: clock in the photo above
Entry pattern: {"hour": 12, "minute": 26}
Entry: {"hour": 7, "minute": 34}
